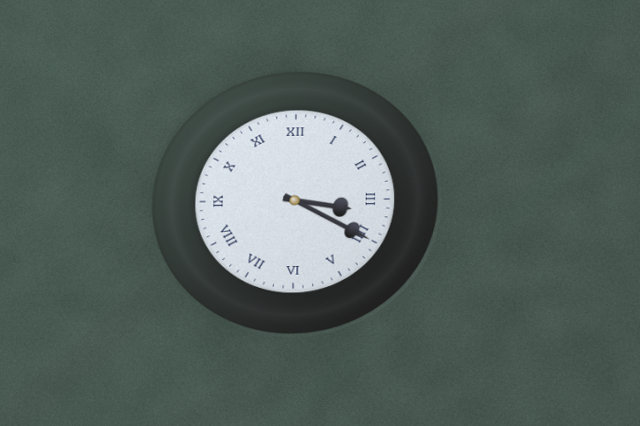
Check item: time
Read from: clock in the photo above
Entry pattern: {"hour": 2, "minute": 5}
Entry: {"hour": 3, "minute": 20}
